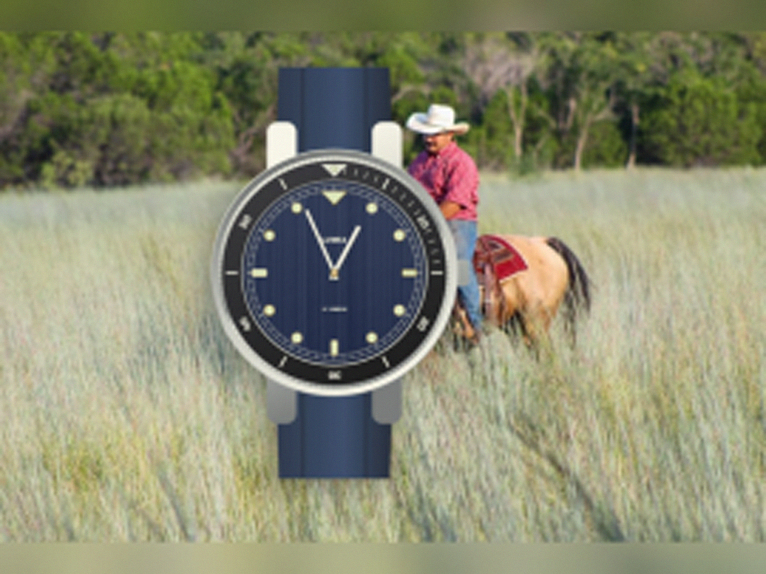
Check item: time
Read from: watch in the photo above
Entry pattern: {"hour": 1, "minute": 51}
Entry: {"hour": 12, "minute": 56}
